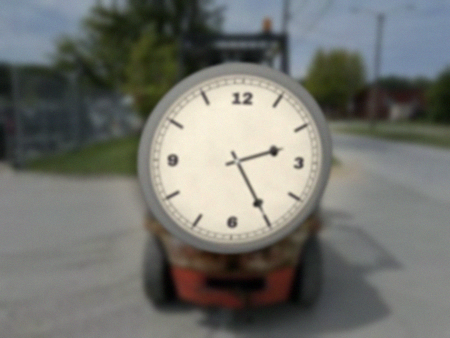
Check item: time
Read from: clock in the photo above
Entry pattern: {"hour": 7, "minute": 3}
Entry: {"hour": 2, "minute": 25}
